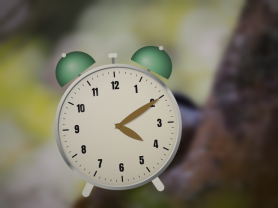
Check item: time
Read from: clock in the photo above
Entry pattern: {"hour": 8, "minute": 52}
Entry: {"hour": 4, "minute": 10}
